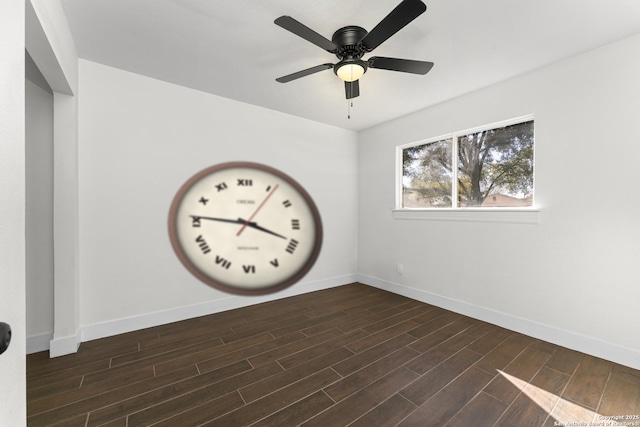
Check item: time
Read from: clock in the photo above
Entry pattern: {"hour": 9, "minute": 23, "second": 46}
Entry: {"hour": 3, "minute": 46, "second": 6}
